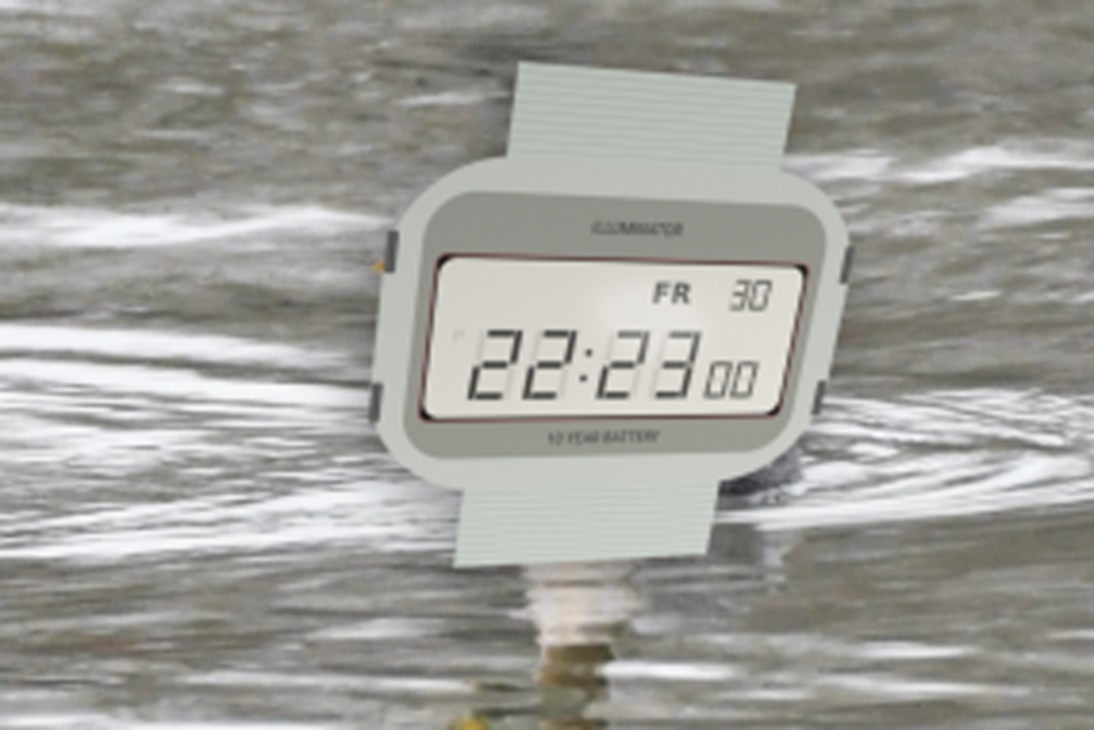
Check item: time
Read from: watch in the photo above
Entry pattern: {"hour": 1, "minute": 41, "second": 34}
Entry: {"hour": 22, "minute": 23, "second": 0}
